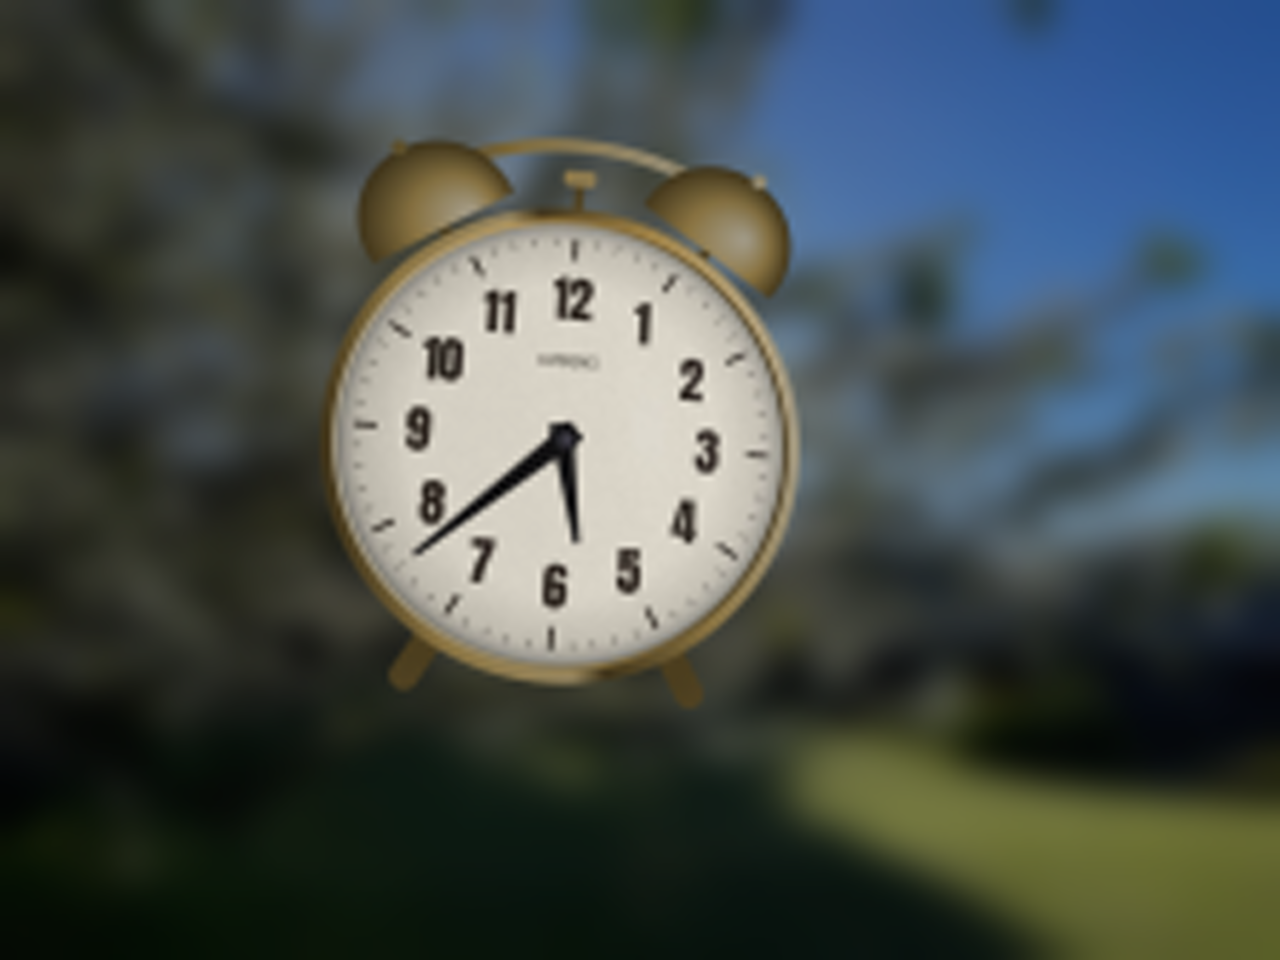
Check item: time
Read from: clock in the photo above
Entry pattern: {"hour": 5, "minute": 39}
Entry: {"hour": 5, "minute": 38}
